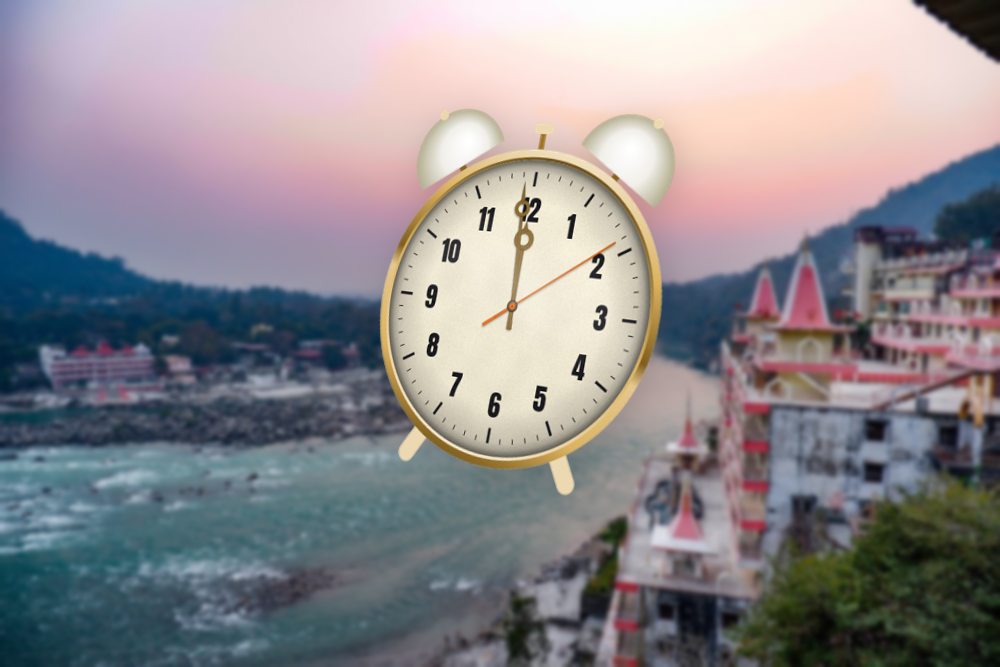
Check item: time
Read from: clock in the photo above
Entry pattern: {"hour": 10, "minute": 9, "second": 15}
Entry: {"hour": 11, "minute": 59, "second": 9}
